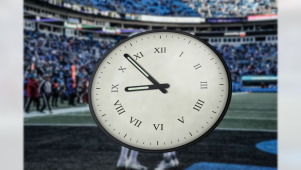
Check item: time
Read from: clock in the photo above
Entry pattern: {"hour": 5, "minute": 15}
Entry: {"hour": 8, "minute": 53}
